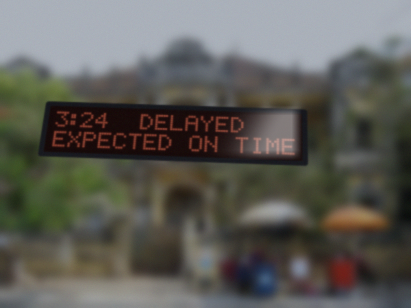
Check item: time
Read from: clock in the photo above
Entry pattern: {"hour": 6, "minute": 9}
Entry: {"hour": 3, "minute": 24}
